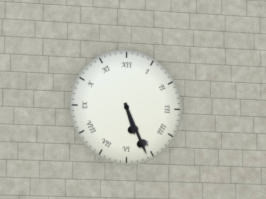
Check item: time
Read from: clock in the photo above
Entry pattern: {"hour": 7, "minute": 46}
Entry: {"hour": 5, "minute": 26}
